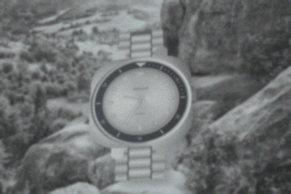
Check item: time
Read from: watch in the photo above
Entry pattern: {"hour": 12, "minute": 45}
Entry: {"hour": 9, "minute": 35}
